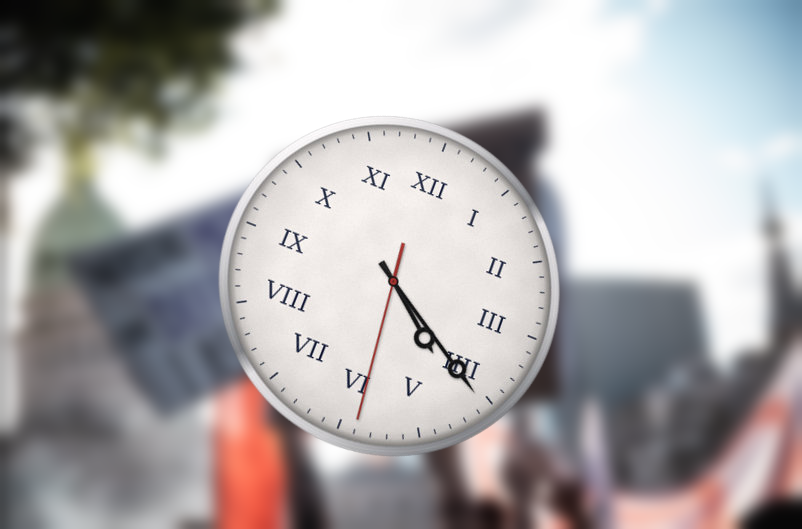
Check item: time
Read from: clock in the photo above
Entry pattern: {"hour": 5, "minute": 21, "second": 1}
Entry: {"hour": 4, "minute": 20, "second": 29}
